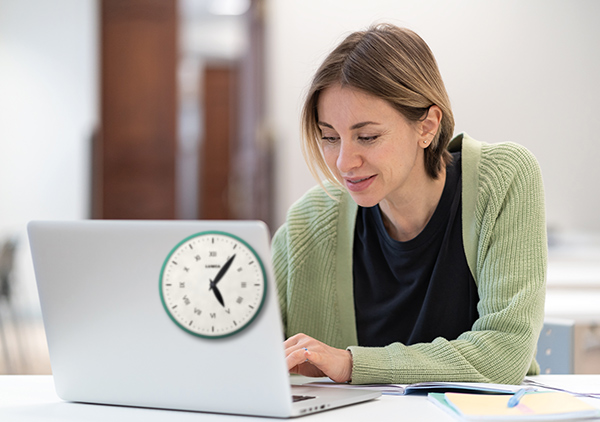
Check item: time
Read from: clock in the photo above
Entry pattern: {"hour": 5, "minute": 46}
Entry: {"hour": 5, "minute": 6}
